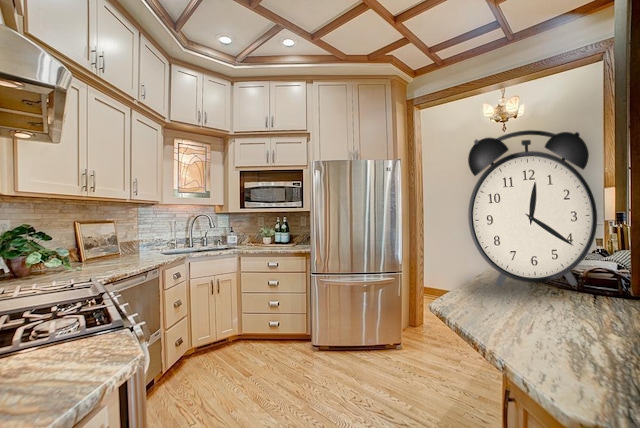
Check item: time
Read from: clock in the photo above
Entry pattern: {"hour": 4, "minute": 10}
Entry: {"hour": 12, "minute": 21}
